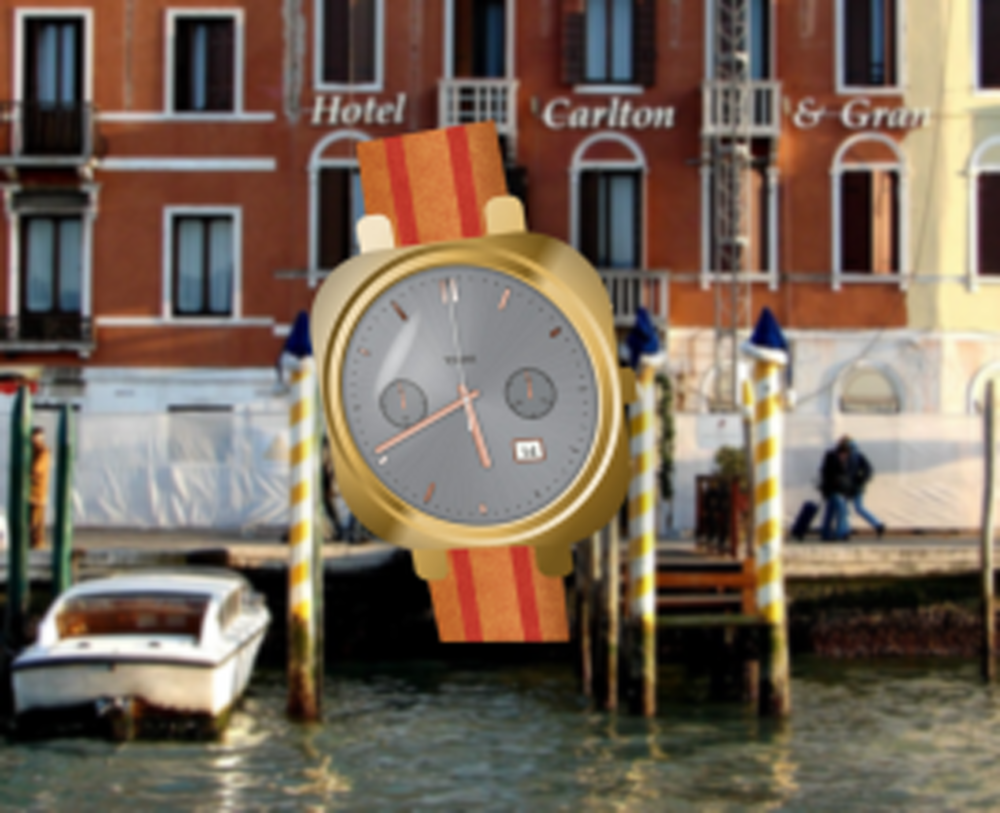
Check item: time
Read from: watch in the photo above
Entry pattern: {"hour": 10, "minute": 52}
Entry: {"hour": 5, "minute": 41}
